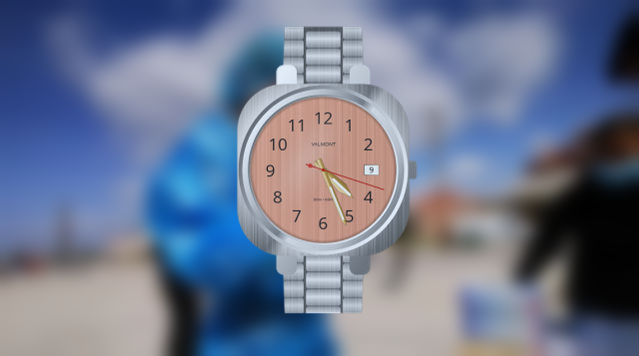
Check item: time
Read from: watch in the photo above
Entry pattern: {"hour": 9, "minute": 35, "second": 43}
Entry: {"hour": 4, "minute": 26, "second": 18}
